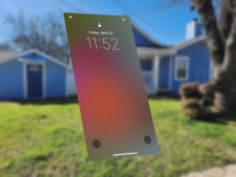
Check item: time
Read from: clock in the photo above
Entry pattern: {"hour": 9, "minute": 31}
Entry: {"hour": 11, "minute": 52}
